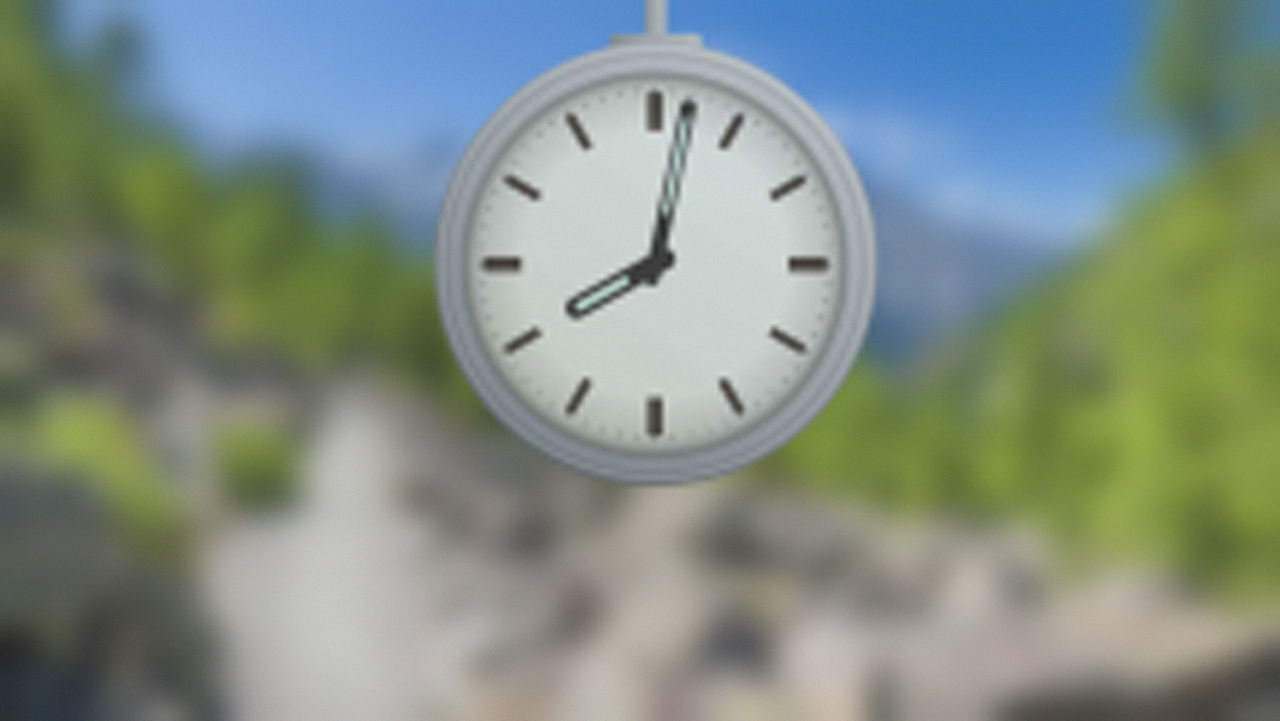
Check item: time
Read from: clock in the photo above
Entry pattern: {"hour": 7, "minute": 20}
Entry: {"hour": 8, "minute": 2}
